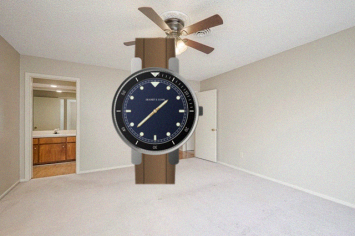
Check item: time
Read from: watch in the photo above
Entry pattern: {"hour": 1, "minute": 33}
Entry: {"hour": 1, "minute": 38}
